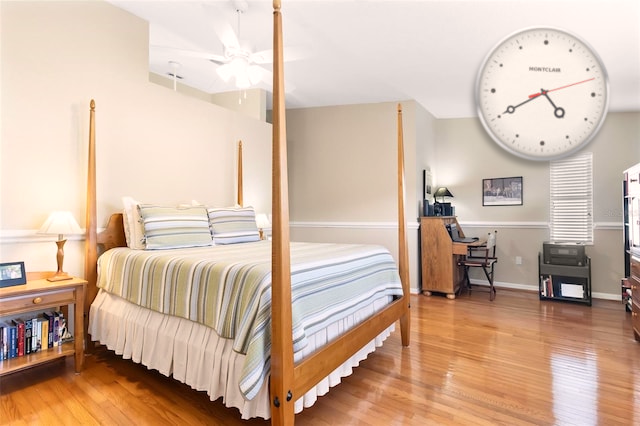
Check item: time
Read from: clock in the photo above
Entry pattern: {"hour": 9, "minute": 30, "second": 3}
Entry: {"hour": 4, "minute": 40, "second": 12}
